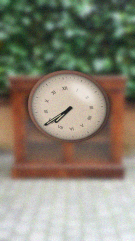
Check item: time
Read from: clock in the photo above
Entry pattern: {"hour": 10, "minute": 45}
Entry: {"hour": 7, "minute": 40}
